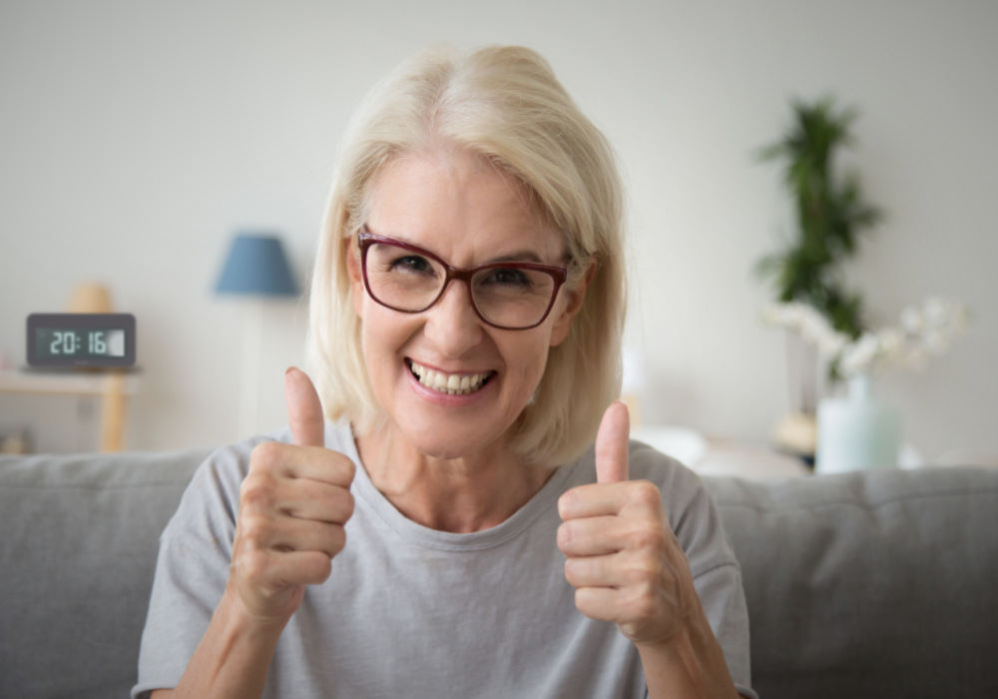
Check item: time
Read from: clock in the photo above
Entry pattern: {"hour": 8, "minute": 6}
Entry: {"hour": 20, "minute": 16}
